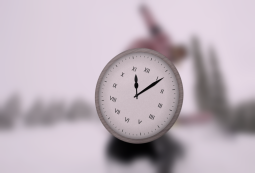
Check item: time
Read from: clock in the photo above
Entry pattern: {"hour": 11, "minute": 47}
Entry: {"hour": 11, "minute": 6}
